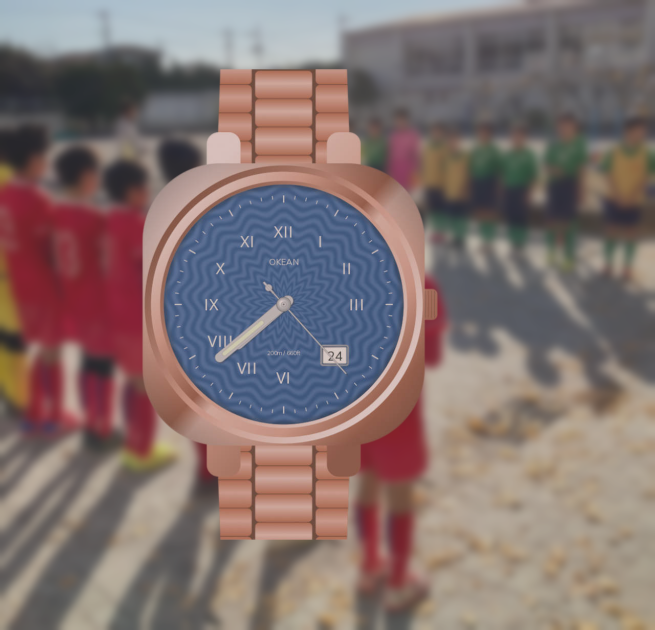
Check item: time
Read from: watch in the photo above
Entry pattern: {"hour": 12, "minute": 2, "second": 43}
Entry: {"hour": 7, "minute": 38, "second": 23}
